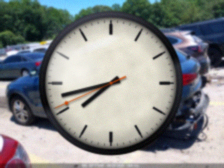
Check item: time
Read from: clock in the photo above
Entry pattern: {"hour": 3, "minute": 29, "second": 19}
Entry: {"hour": 7, "minute": 42, "second": 41}
